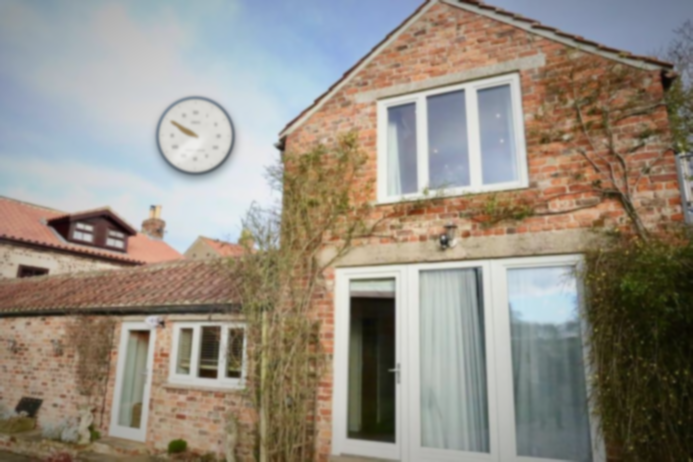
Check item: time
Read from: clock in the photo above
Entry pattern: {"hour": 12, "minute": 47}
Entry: {"hour": 9, "minute": 50}
